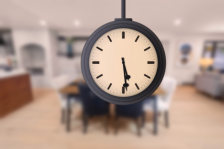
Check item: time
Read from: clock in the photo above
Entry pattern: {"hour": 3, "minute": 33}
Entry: {"hour": 5, "minute": 29}
